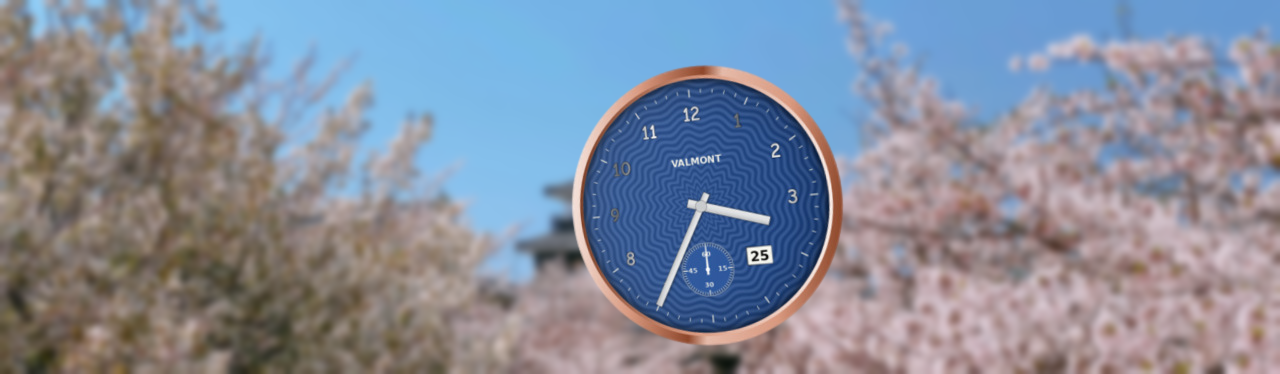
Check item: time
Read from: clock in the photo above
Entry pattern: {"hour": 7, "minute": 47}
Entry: {"hour": 3, "minute": 35}
